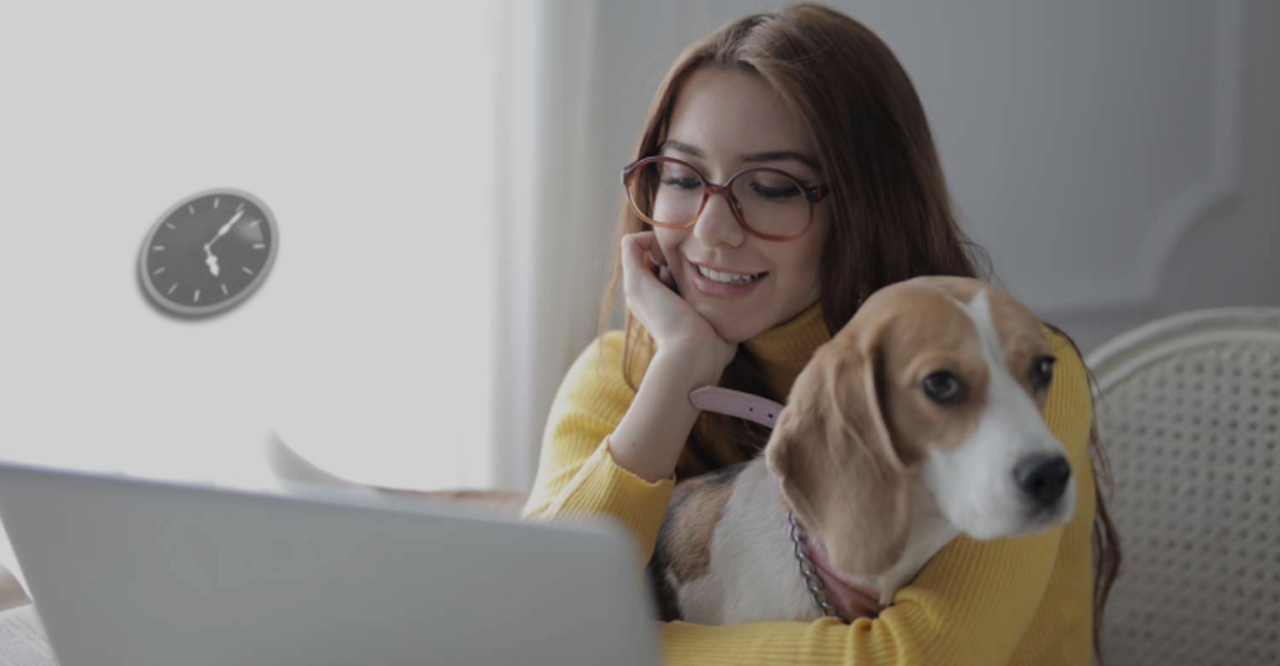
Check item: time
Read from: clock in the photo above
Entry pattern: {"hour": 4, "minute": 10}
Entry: {"hour": 5, "minute": 6}
